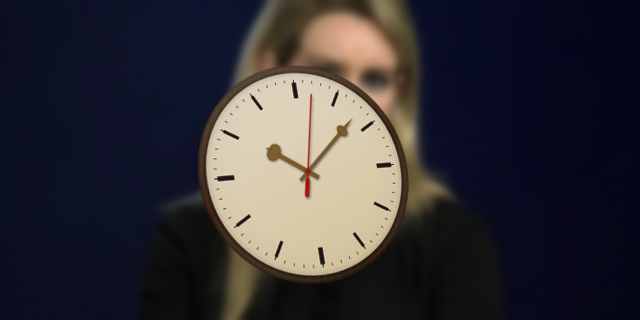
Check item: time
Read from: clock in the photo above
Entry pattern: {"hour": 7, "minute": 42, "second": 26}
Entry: {"hour": 10, "minute": 8, "second": 2}
